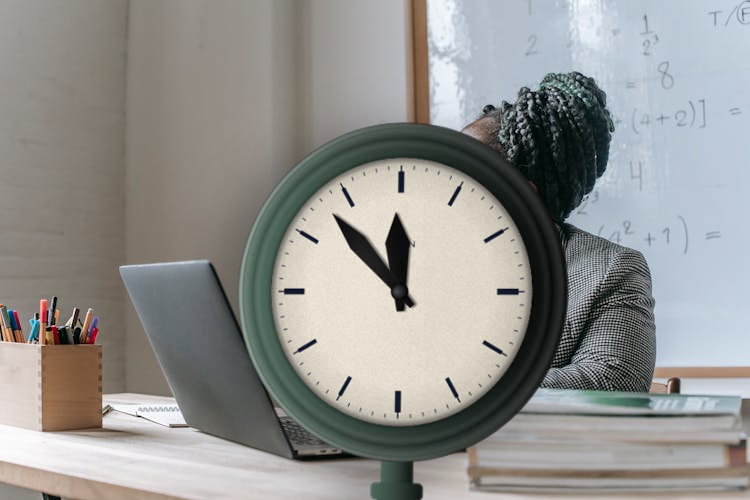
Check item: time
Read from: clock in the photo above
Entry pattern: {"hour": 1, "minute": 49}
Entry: {"hour": 11, "minute": 53}
